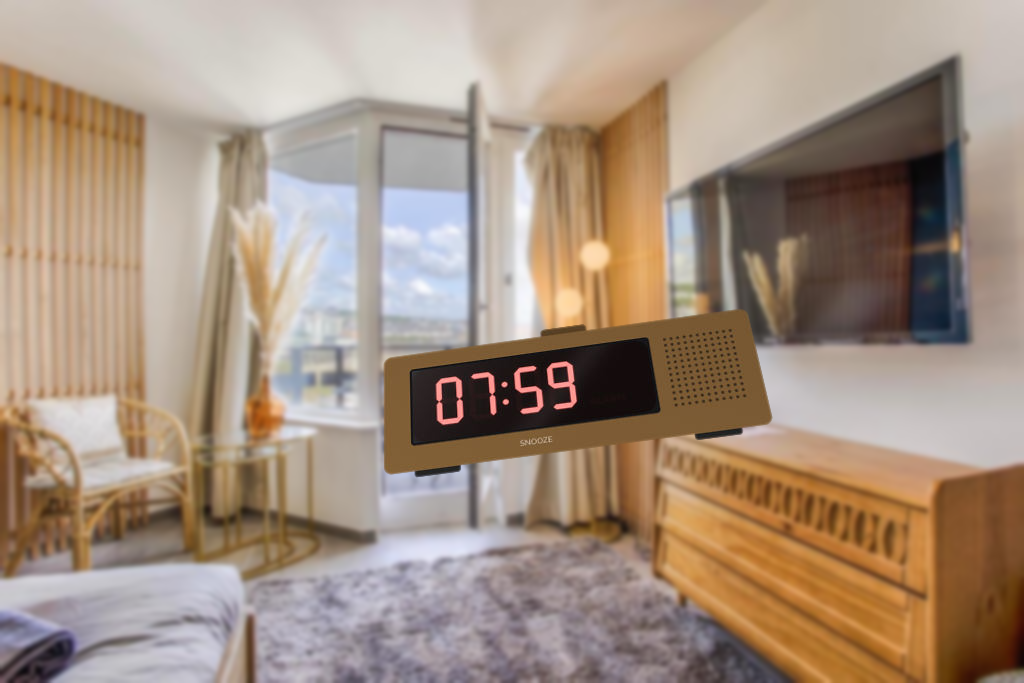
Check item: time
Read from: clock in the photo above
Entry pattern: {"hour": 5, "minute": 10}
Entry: {"hour": 7, "minute": 59}
